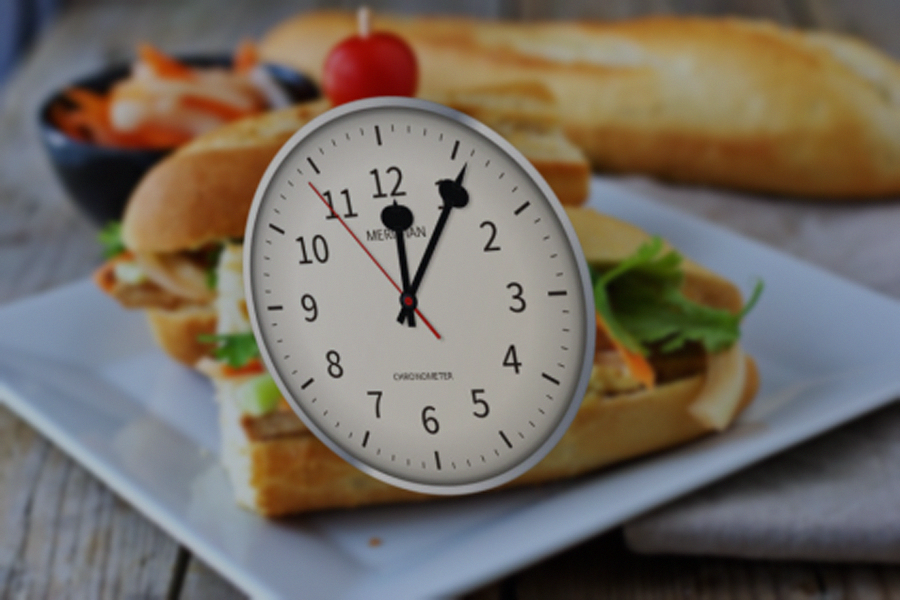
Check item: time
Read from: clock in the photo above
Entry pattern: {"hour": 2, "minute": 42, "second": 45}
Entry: {"hour": 12, "minute": 5, "second": 54}
